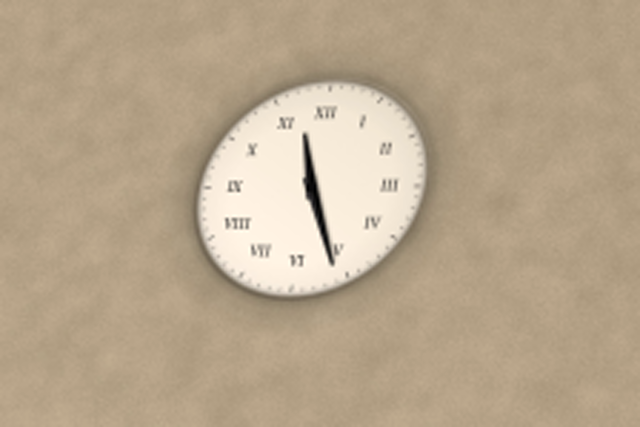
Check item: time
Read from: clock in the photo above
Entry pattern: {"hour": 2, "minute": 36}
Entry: {"hour": 11, "minute": 26}
